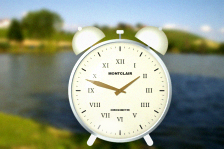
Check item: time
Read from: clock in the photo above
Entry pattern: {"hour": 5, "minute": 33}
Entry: {"hour": 1, "minute": 48}
